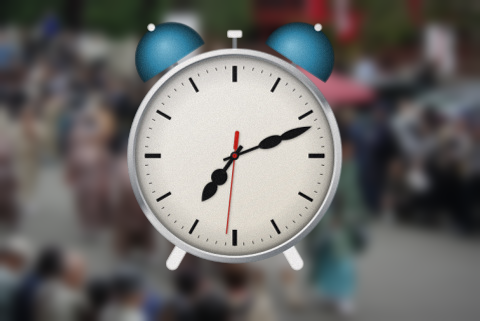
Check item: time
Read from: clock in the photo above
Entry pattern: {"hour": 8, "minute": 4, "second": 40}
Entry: {"hour": 7, "minute": 11, "second": 31}
